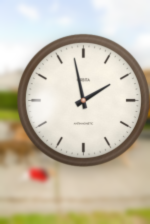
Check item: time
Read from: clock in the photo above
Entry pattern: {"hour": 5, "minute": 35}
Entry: {"hour": 1, "minute": 58}
